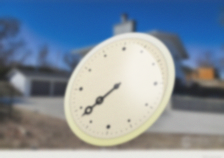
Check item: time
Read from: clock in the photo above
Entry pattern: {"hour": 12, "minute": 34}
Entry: {"hour": 7, "minute": 38}
